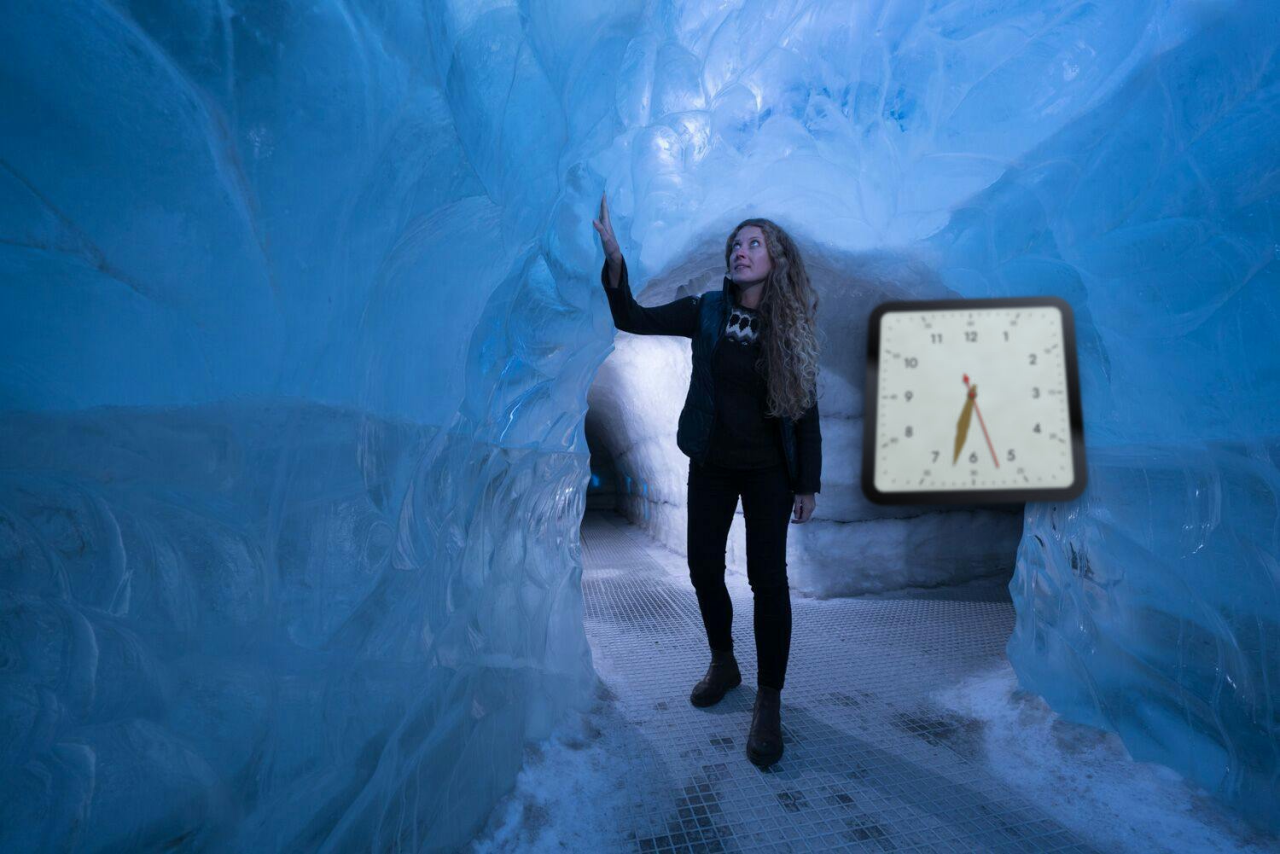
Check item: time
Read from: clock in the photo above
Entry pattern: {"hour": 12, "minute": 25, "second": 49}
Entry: {"hour": 6, "minute": 32, "second": 27}
